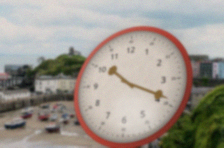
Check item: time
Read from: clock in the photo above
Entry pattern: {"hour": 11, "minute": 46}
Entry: {"hour": 10, "minute": 19}
